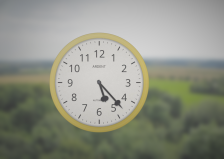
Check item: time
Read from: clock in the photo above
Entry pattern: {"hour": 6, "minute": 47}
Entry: {"hour": 5, "minute": 23}
